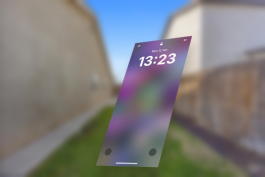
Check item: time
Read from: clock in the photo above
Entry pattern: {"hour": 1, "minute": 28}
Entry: {"hour": 13, "minute": 23}
